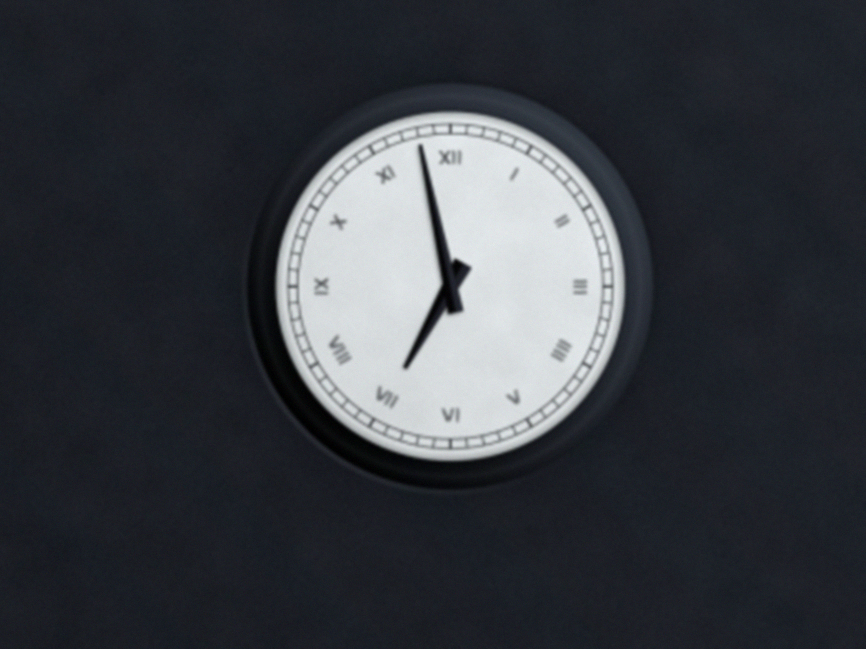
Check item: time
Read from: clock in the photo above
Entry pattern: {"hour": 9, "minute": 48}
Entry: {"hour": 6, "minute": 58}
